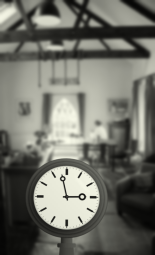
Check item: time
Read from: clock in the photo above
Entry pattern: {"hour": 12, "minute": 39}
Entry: {"hour": 2, "minute": 58}
